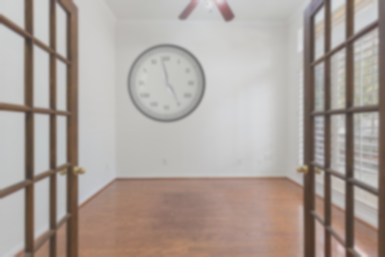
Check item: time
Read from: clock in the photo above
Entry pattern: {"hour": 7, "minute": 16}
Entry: {"hour": 4, "minute": 58}
